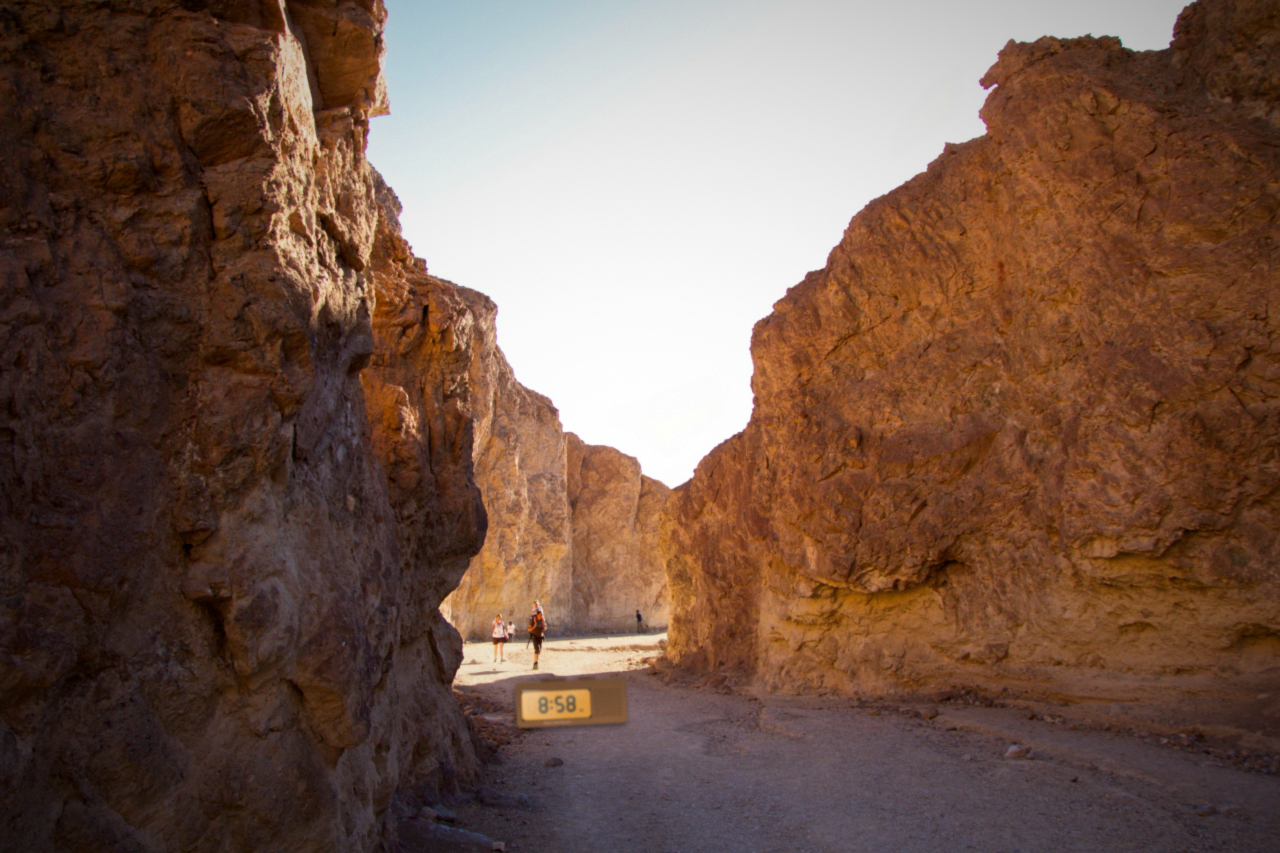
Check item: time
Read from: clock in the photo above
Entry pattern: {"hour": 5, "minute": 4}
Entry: {"hour": 8, "minute": 58}
